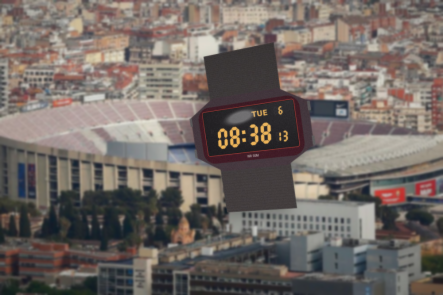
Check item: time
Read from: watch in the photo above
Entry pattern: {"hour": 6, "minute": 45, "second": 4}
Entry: {"hour": 8, "minute": 38, "second": 13}
